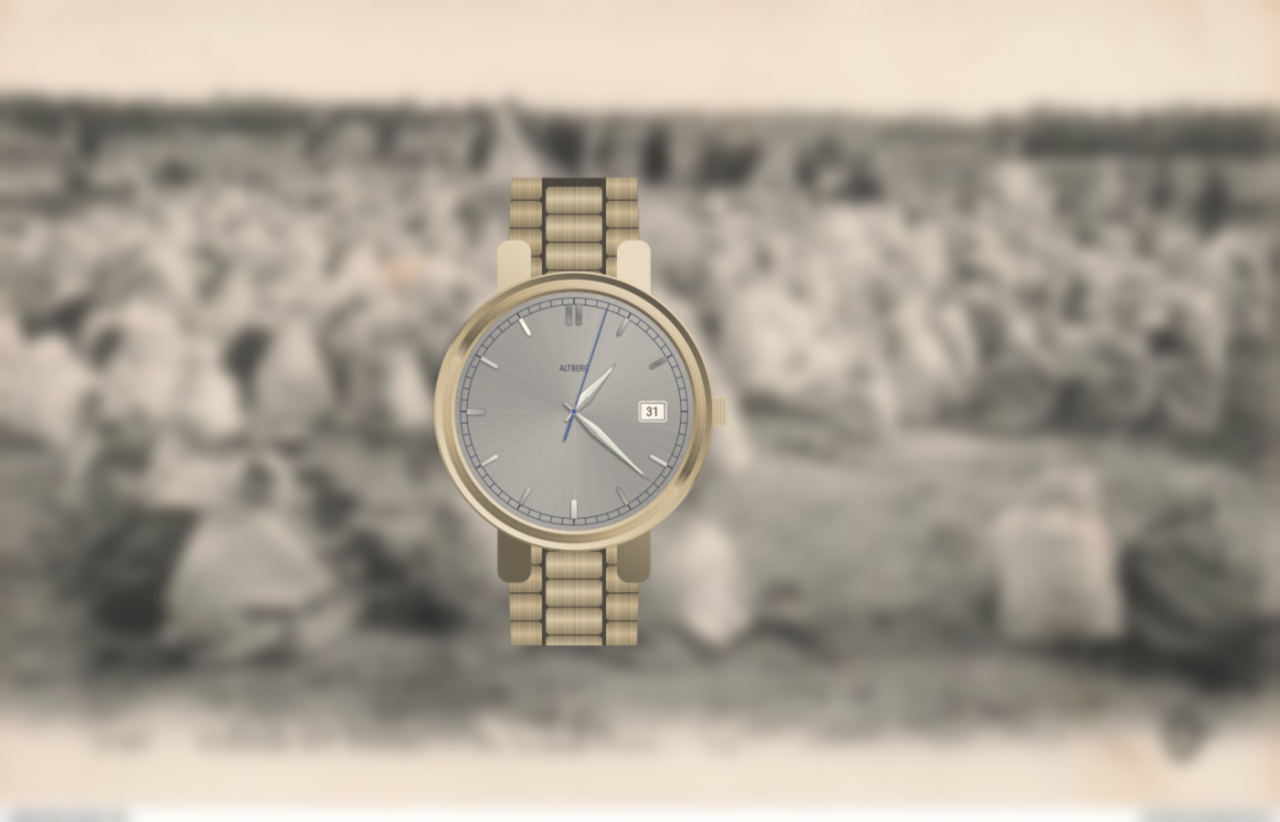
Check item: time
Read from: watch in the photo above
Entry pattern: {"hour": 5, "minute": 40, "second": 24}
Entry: {"hour": 1, "minute": 22, "second": 3}
